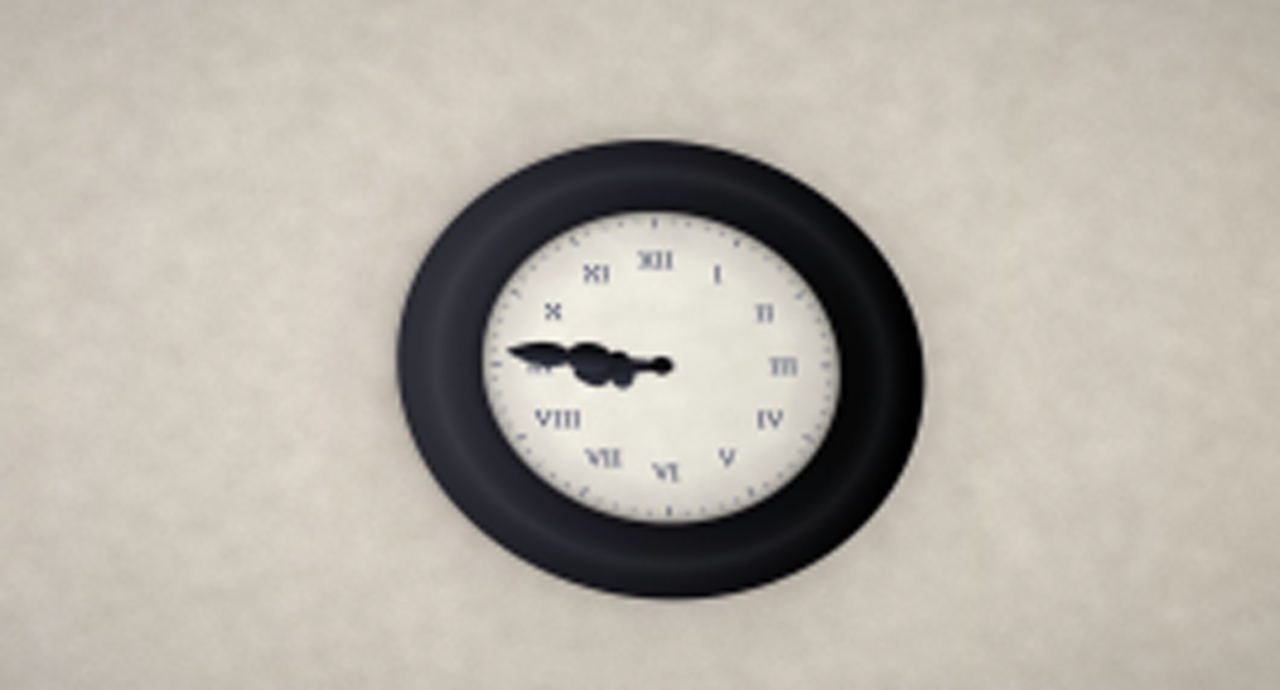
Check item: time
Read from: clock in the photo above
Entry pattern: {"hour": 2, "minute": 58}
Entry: {"hour": 8, "minute": 46}
